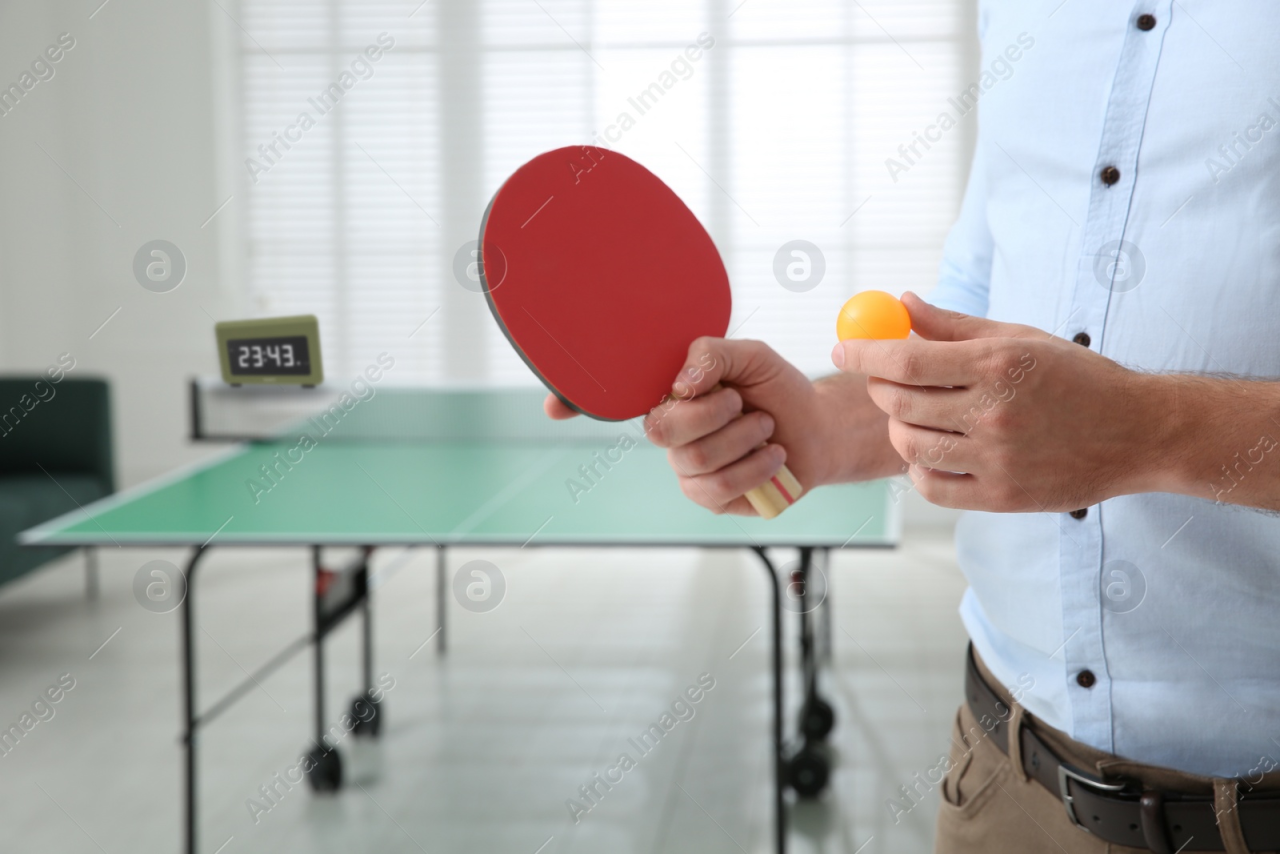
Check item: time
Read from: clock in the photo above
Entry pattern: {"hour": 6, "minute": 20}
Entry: {"hour": 23, "minute": 43}
